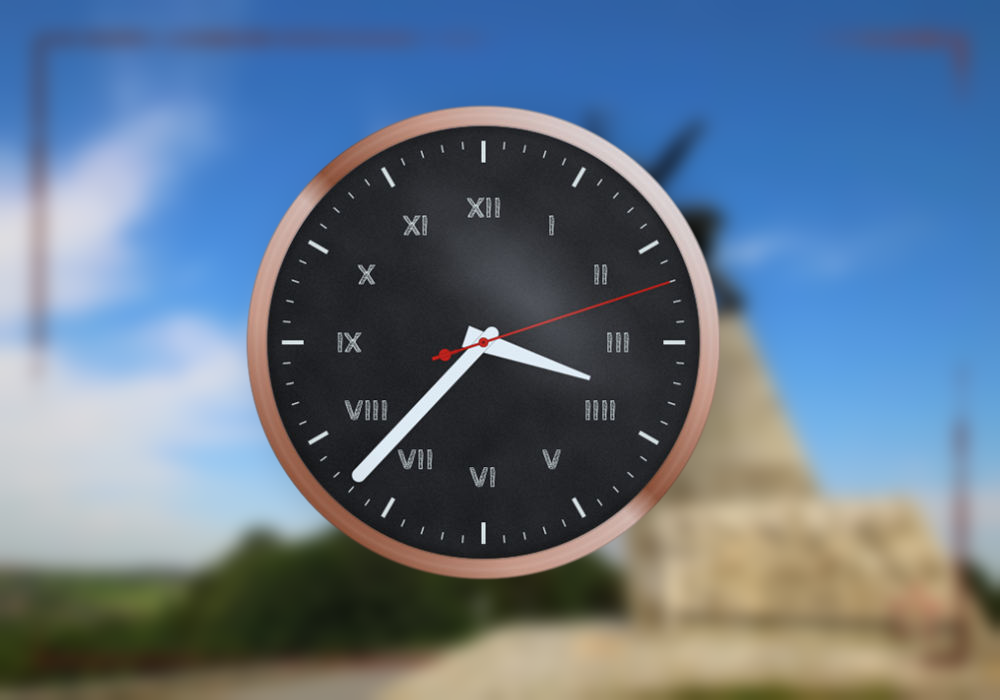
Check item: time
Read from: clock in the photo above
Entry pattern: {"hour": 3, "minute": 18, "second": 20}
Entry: {"hour": 3, "minute": 37, "second": 12}
